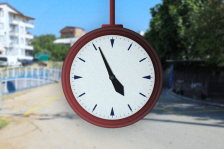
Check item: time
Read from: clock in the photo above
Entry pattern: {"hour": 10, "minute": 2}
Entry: {"hour": 4, "minute": 56}
